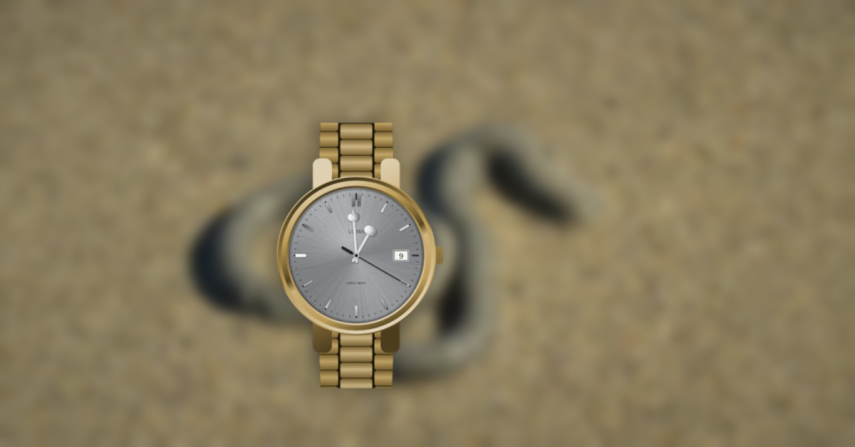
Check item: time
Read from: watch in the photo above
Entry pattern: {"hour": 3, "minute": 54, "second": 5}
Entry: {"hour": 12, "minute": 59, "second": 20}
